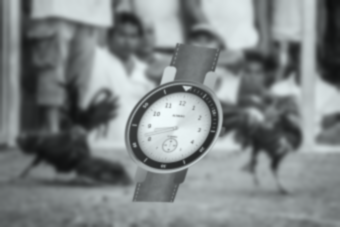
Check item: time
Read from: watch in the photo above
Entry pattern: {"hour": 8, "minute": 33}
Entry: {"hour": 8, "minute": 42}
